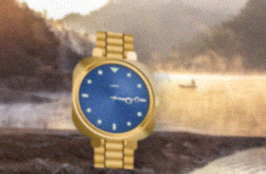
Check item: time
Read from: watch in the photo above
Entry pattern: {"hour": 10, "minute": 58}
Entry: {"hour": 3, "minute": 15}
